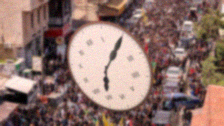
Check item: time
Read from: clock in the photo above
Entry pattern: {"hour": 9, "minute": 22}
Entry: {"hour": 7, "minute": 10}
